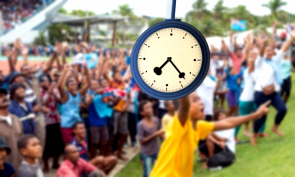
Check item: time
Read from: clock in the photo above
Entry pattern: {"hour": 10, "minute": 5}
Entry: {"hour": 7, "minute": 23}
